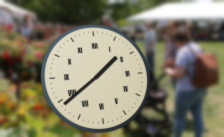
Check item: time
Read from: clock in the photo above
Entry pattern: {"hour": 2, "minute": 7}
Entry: {"hour": 1, "minute": 39}
